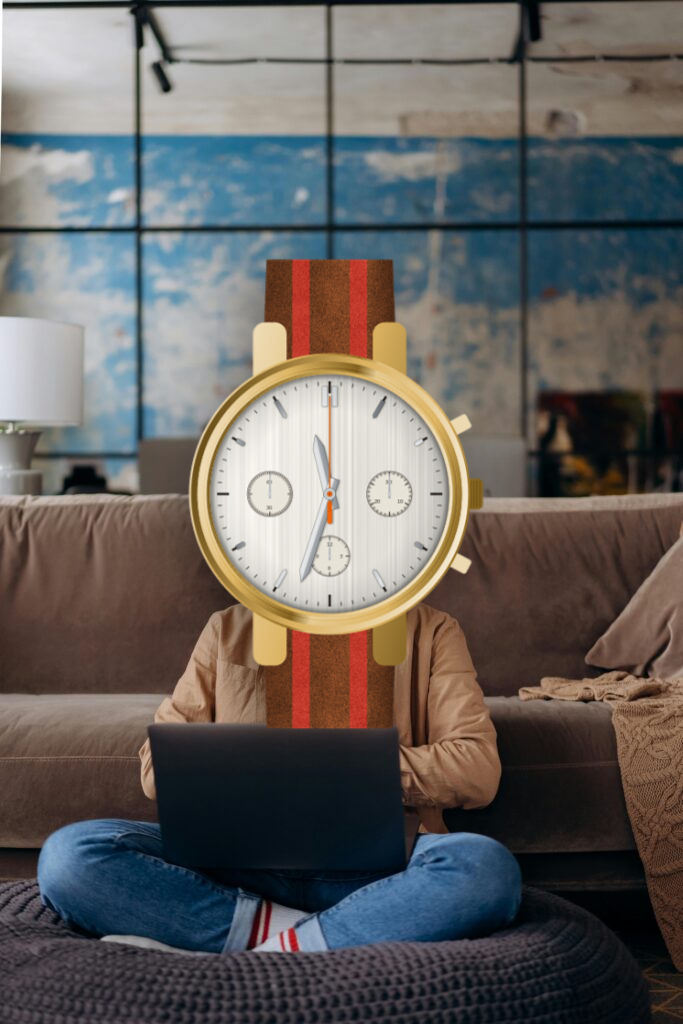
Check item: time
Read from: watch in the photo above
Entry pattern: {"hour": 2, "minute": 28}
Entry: {"hour": 11, "minute": 33}
